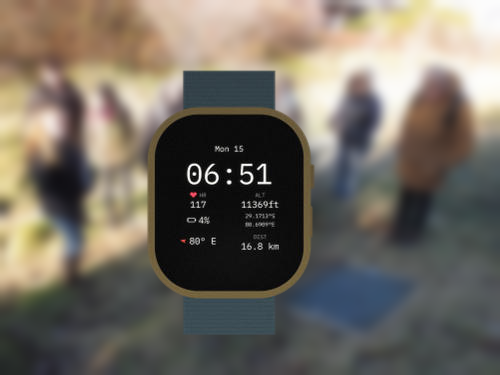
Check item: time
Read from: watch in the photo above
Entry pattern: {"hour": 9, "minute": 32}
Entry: {"hour": 6, "minute": 51}
